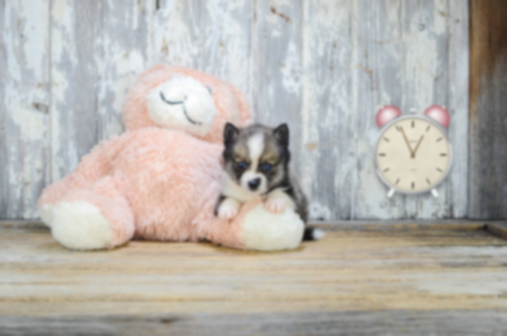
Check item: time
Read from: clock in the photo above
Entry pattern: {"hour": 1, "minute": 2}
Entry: {"hour": 12, "minute": 56}
